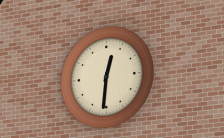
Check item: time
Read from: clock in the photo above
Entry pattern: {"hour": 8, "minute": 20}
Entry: {"hour": 12, "minute": 31}
